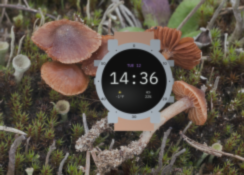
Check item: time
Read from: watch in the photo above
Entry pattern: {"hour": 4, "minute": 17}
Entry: {"hour": 14, "minute": 36}
